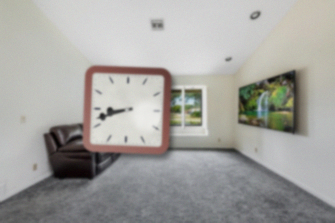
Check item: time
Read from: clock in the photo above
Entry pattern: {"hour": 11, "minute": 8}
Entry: {"hour": 8, "minute": 42}
